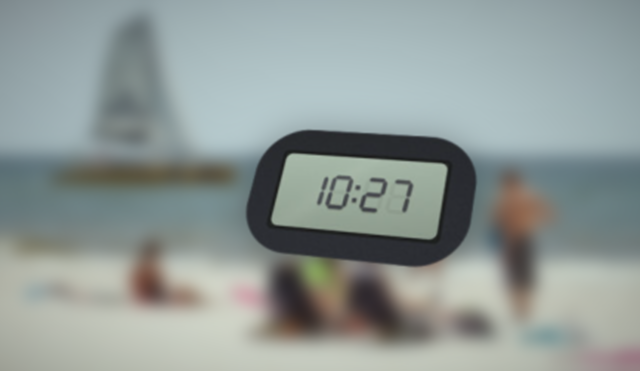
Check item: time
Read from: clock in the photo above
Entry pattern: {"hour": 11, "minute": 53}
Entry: {"hour": 10, "minute": 27}
